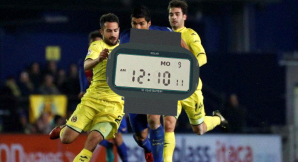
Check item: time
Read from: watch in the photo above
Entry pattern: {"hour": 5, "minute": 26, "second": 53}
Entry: {"hour": 12, "minute": 10, "second": 11}
